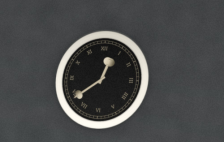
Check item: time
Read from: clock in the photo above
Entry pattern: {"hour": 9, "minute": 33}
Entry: {"hour": 12, "minute": 39}
